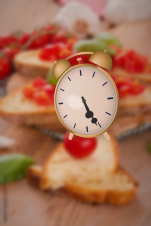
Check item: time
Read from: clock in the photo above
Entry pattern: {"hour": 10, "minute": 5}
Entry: {"hour": 5, "minute": 26}
